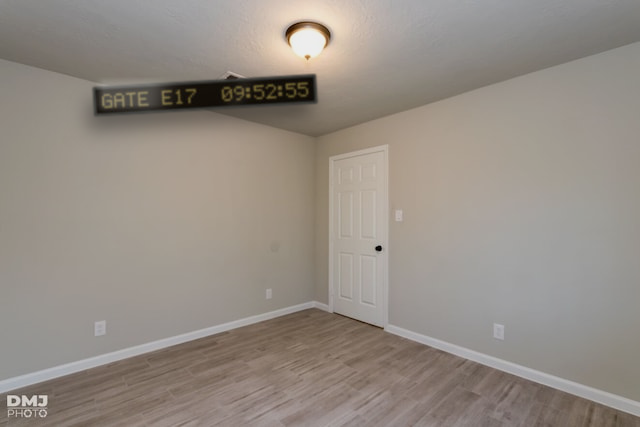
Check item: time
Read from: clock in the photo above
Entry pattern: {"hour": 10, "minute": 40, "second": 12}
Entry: {"hour": 9, "minute": 52, "second": 55}
